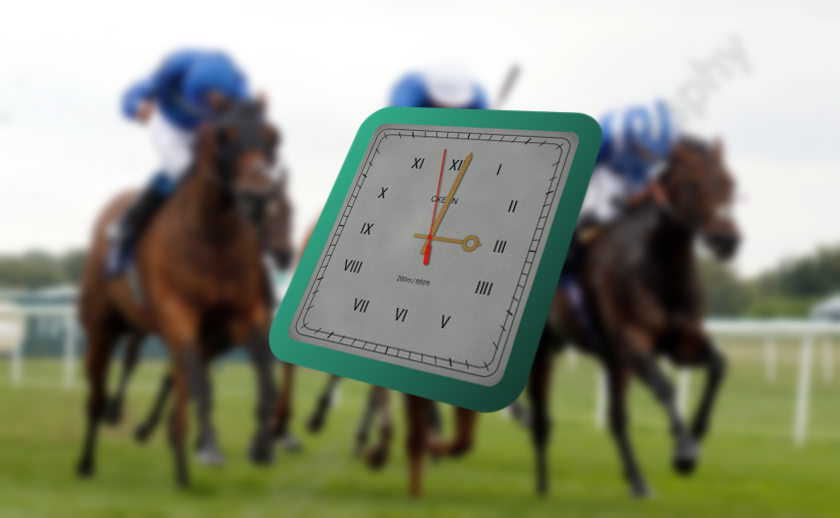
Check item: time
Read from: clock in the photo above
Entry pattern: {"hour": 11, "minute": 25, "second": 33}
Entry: {"hour": 3, "minute": 0, "second": 58}
